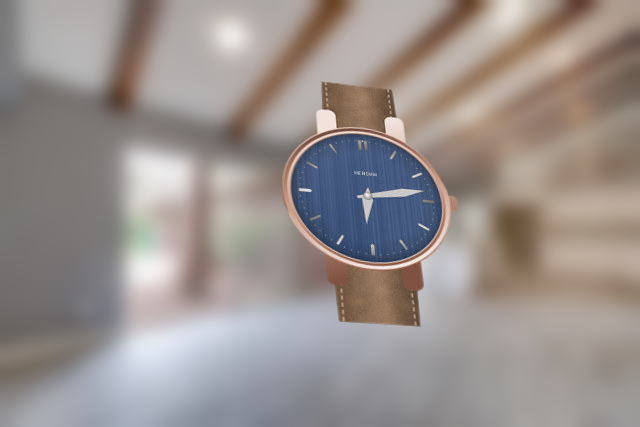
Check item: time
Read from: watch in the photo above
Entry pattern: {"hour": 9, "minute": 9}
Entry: {"hour": 6, "minute": 13}
